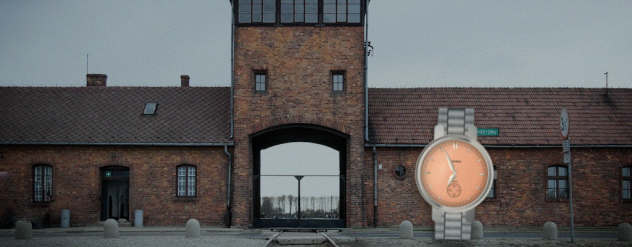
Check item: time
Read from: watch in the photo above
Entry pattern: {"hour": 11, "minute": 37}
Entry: {"hour": 6, "minute": 56}
